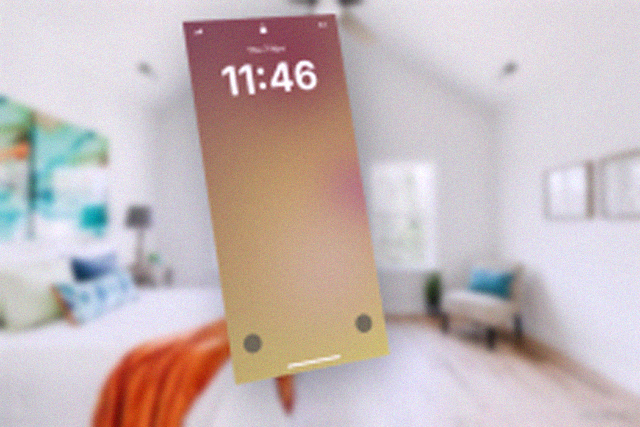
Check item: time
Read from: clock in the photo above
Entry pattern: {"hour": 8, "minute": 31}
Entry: {"hour": 11, "minute": 46}
